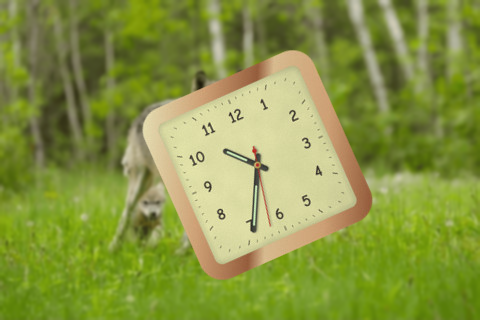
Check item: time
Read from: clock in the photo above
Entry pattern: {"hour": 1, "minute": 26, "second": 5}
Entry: {"hour": 10, "minute": 34, "second": 32}
